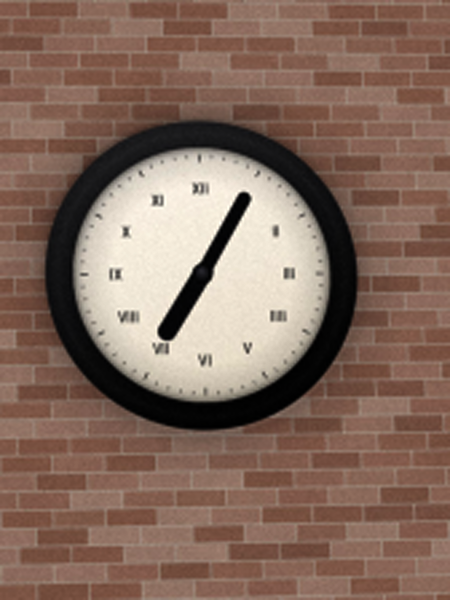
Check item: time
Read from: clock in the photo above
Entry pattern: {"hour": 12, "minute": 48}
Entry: {"hour": 7, "minute": 5}
